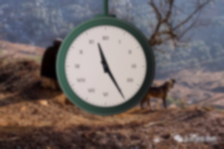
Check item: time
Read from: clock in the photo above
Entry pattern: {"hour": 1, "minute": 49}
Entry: {"hour": 11, "minute": 25}
